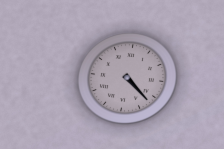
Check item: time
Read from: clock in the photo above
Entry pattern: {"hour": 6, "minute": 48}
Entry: {"hour": 4, "minute": 22}
